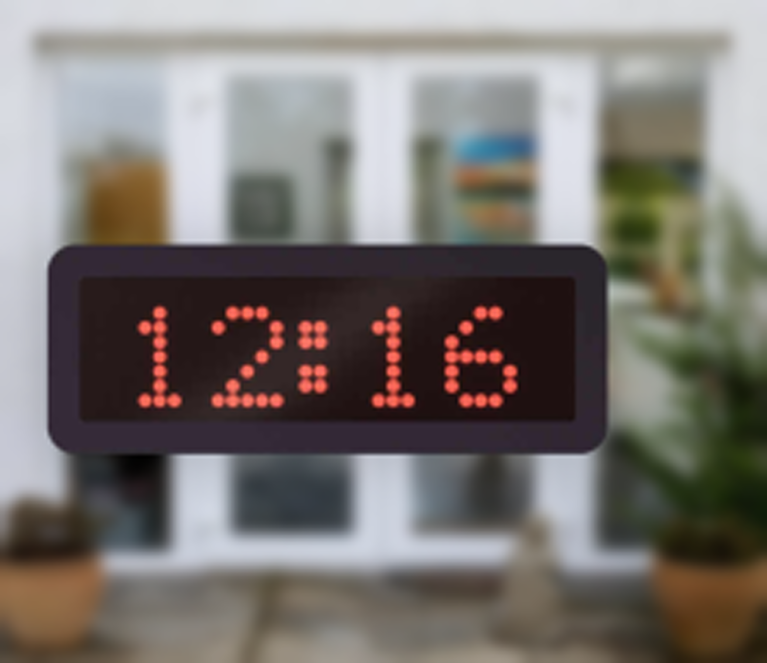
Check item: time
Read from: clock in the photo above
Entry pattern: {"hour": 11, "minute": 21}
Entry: {"hour": 12, "minute": 16}
